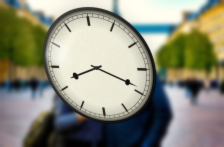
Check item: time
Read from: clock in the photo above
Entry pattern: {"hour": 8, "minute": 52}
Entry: {"hour": 8, "minute": 19}
